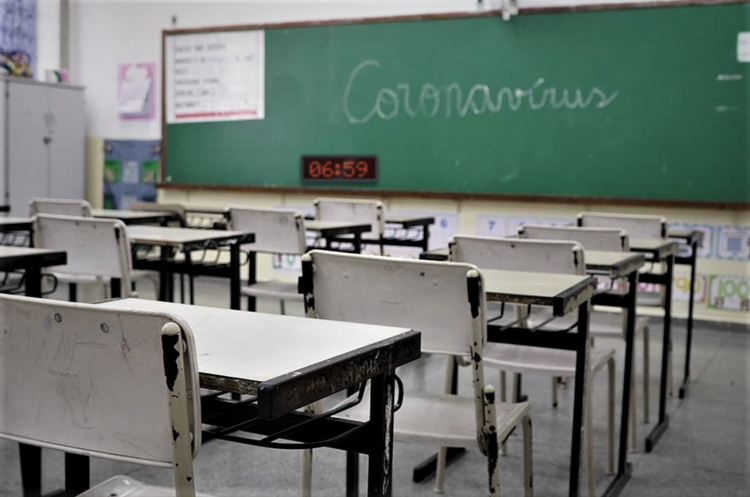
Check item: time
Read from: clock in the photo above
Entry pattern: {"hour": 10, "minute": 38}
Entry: {"hour": 6, "minute": 59}
